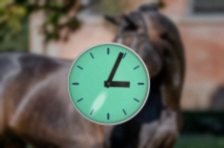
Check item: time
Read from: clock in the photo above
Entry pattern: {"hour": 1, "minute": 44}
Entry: {"hour": 3, "minute": 4}
